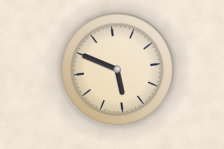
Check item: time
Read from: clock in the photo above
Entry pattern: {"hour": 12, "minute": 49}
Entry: {"hour": 5, "minute": 50}
